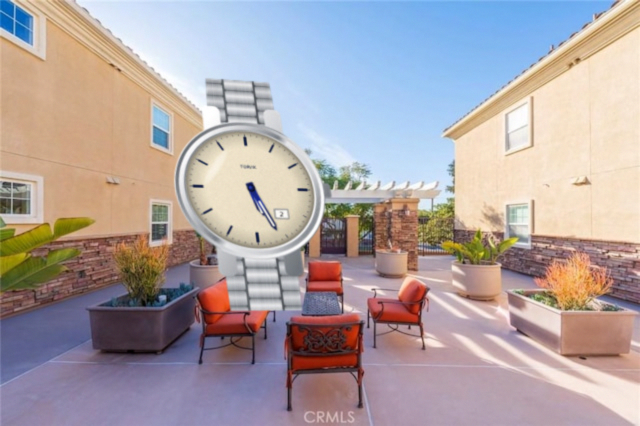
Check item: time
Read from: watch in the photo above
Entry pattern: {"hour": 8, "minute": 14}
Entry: {"hour": 5, "minute": 26}
